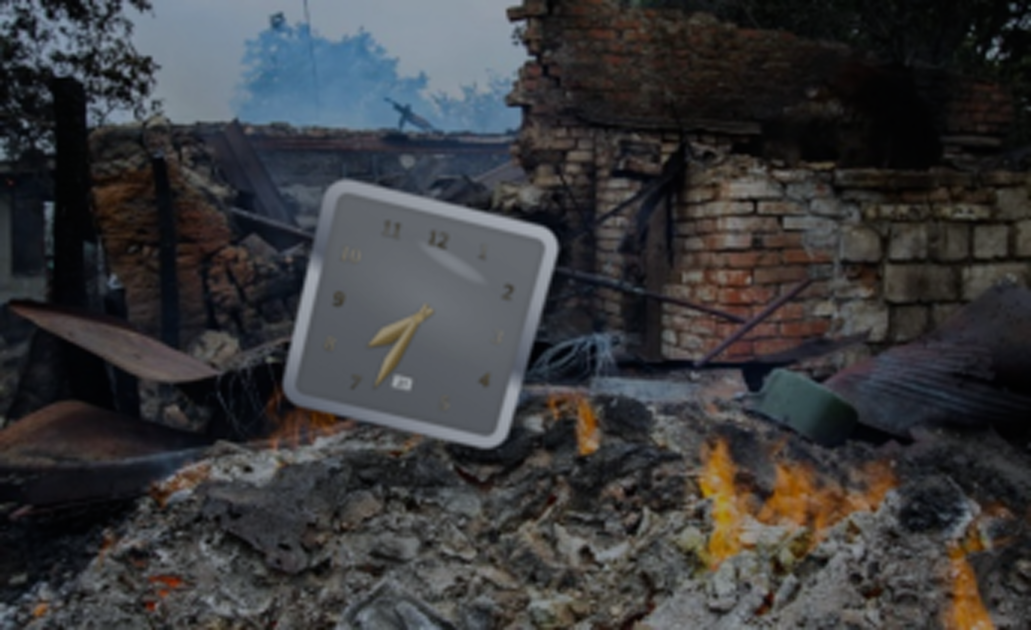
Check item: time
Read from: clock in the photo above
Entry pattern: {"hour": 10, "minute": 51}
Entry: {"hour": 7, "minute": 33}
